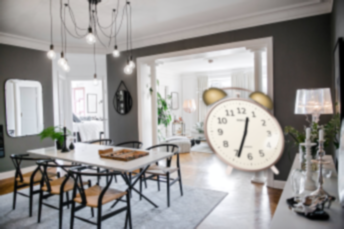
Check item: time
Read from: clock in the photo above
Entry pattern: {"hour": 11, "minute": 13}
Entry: {"hour": 12, "minute": 34}
